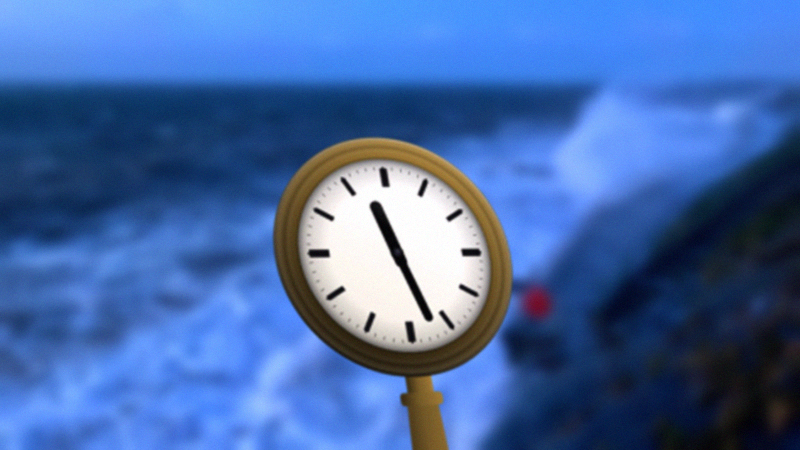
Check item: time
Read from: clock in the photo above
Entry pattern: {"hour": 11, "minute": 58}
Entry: {"hour": 11, "minute": 27}
